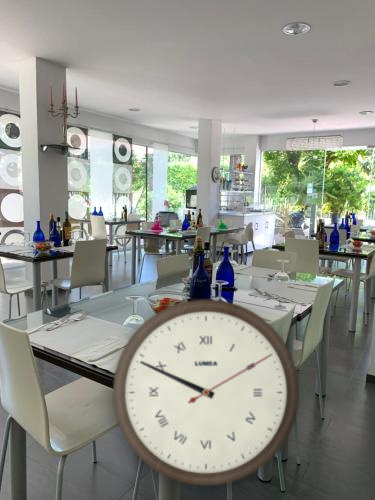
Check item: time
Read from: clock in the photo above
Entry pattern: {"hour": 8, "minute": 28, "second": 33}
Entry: {"hour": 9, "minute": 49, "second": 10}
